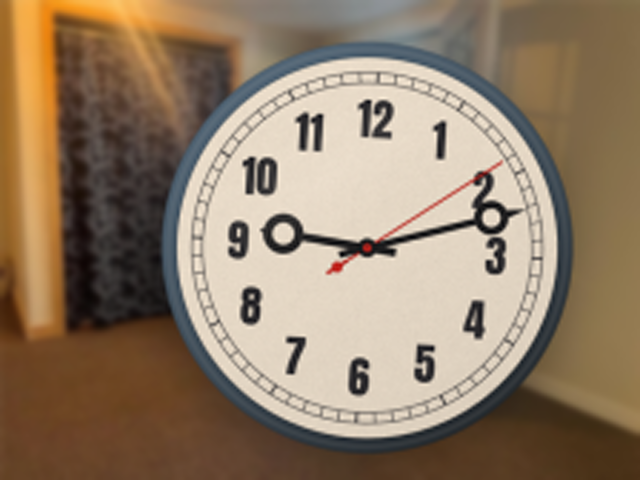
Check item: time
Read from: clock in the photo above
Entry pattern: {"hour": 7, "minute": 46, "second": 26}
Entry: {"hour": 9, "minute": 12, "second": 9}
